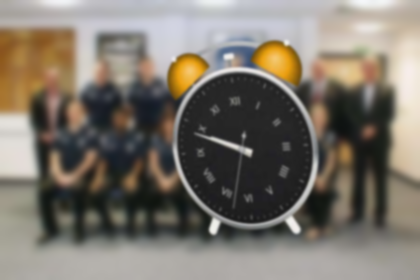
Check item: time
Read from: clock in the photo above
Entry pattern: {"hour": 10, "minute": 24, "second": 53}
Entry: {"hour": 9, "minute": 48, "second": 33}
